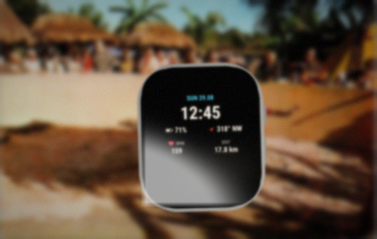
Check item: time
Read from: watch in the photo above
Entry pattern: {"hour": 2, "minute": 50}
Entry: {"hour": 12, "minute": 45}
